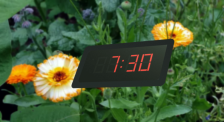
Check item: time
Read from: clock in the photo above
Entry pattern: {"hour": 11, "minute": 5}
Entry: {"hour": 7, "minute": 30}
